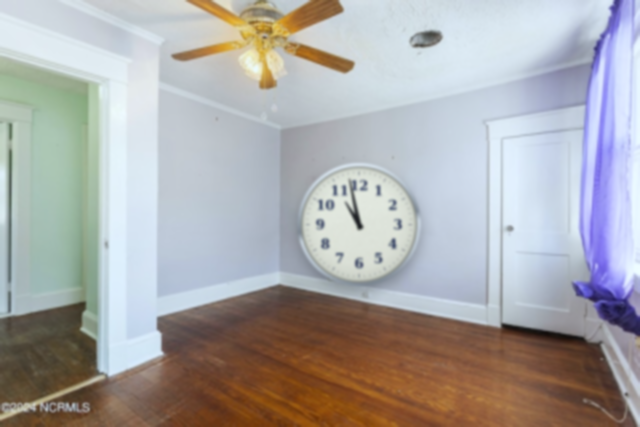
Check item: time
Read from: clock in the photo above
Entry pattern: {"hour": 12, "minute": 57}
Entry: {"hour": 10, "minute": 58}
